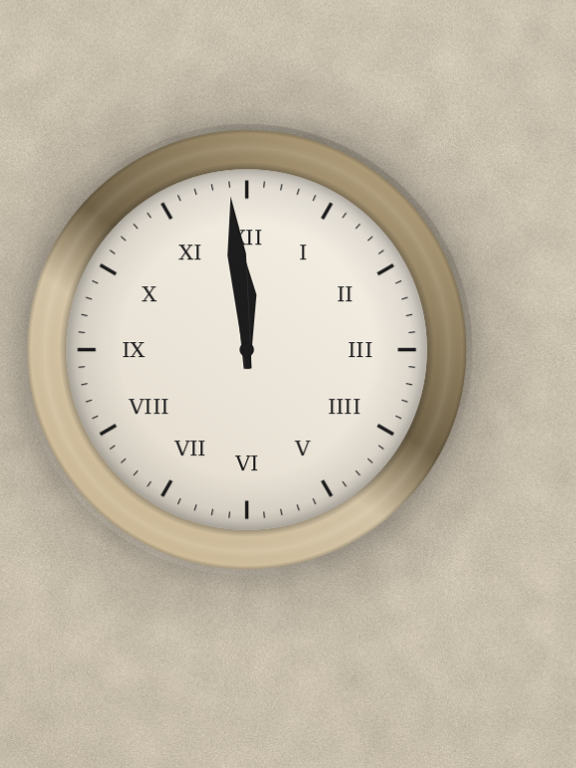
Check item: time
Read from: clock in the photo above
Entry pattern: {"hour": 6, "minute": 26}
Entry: {"hour": 11, "minute": 59}
